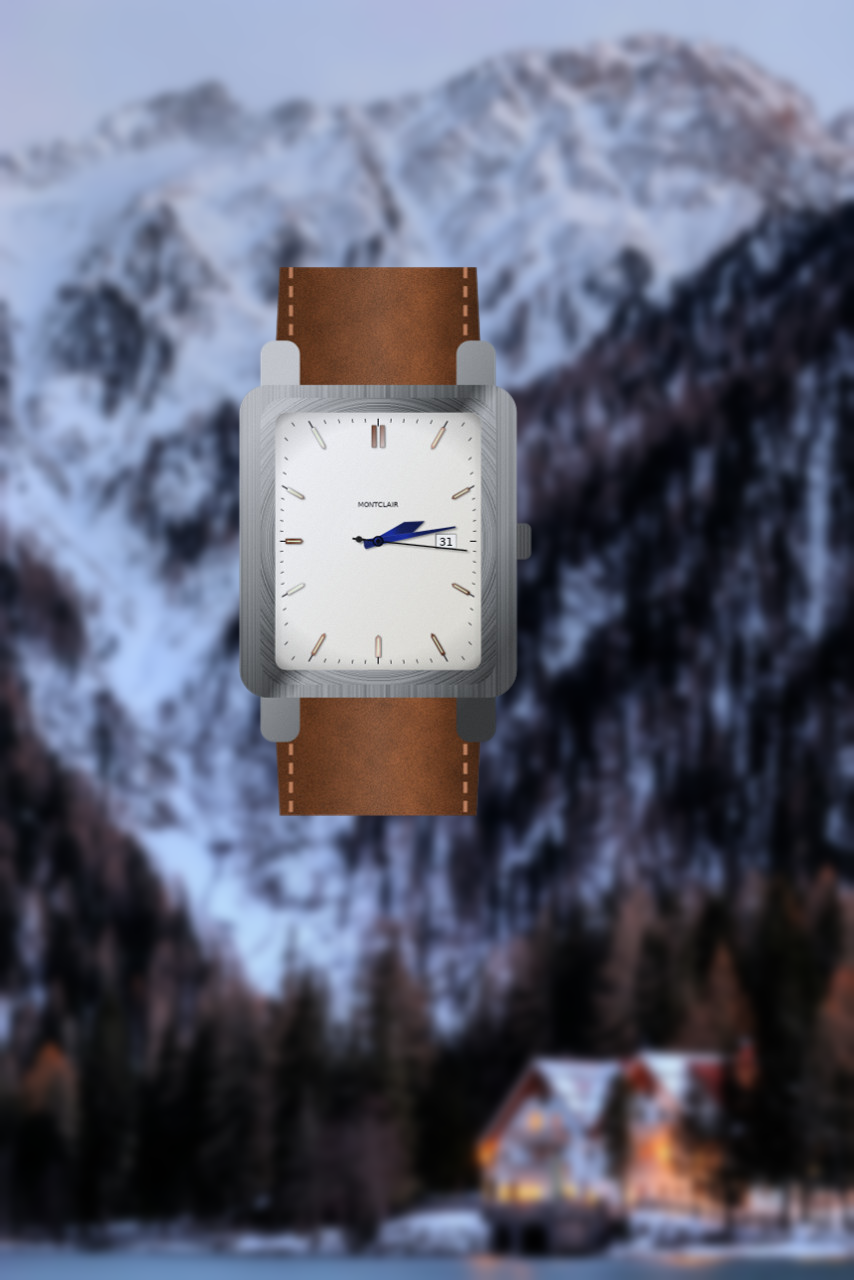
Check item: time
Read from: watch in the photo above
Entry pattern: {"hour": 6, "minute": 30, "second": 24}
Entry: {"hour": 2, "minute": 13, "second": 16}
